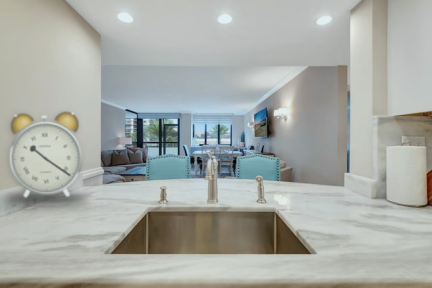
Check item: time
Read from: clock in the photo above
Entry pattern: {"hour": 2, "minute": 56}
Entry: {"hour": 10, "minute": 21}
